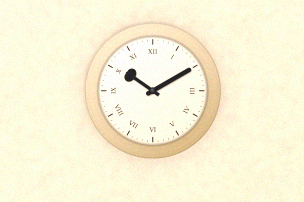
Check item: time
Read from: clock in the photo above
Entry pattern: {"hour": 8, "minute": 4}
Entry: {"hour": 10, "minute": 10}
